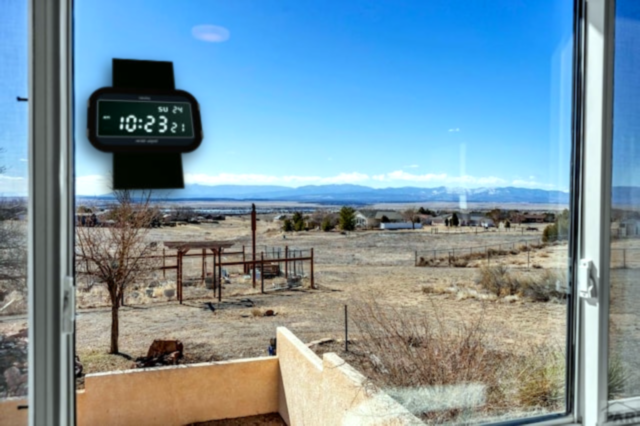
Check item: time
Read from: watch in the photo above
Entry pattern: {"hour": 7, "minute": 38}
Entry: {"hour": 10, "minute": 23}
